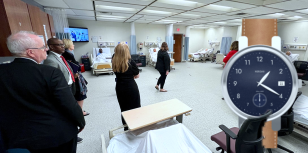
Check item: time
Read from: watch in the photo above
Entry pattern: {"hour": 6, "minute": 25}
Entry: {"hour": 1, "minute": 20}
